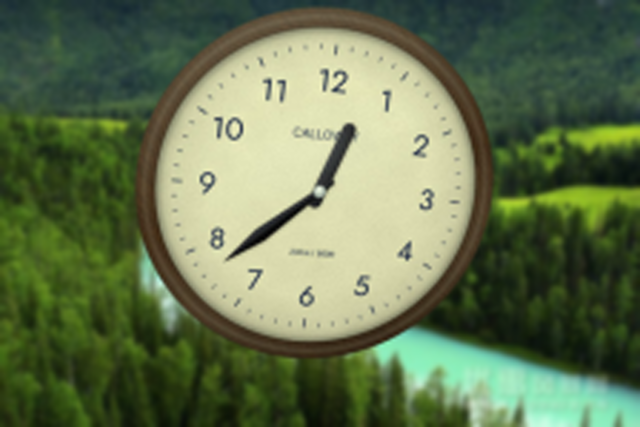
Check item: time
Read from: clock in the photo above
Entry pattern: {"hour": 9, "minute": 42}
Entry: {"hour": 12, "minute": 38}
